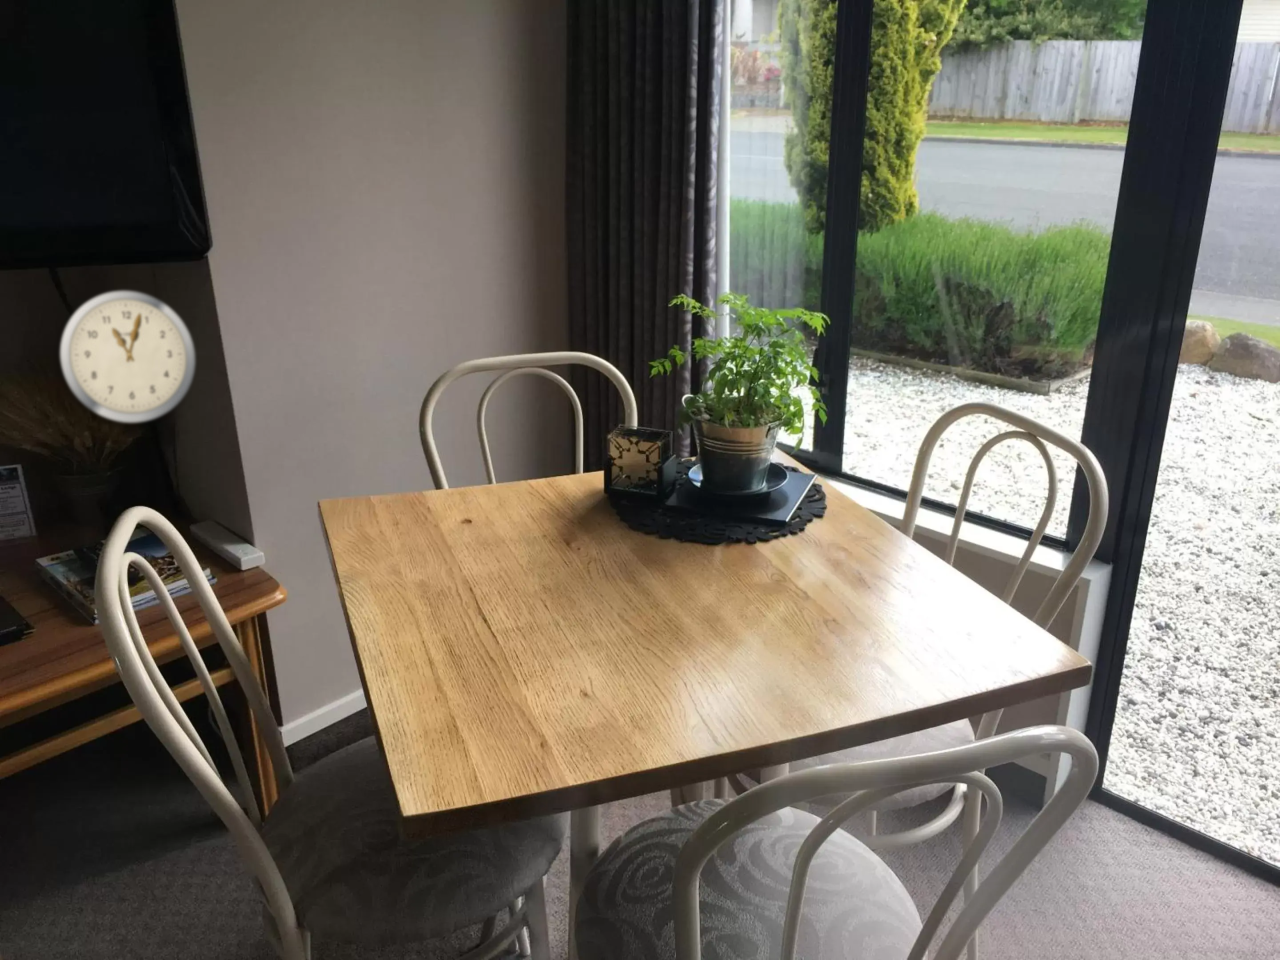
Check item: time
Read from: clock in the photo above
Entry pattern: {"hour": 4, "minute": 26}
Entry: {"hour": 11, "minute": 3}
